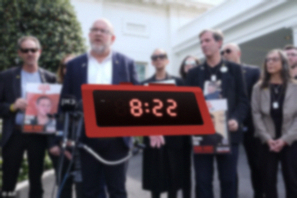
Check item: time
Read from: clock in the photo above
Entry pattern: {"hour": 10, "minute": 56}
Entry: {"hour": 8, "minute": 22}
